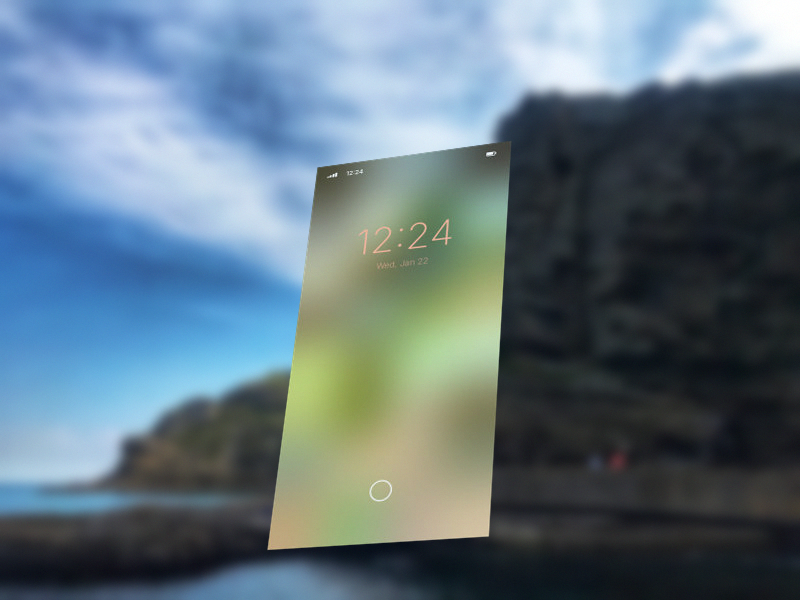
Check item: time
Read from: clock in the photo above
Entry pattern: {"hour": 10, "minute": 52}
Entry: {"hour": 12, "minute": 24}
